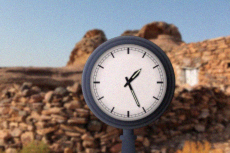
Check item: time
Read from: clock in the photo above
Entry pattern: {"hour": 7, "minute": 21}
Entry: {"hour": 1, "minute": 26}
